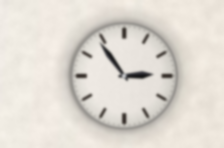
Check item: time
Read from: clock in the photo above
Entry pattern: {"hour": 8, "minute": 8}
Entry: {"hour": 2, "minute": 54}
